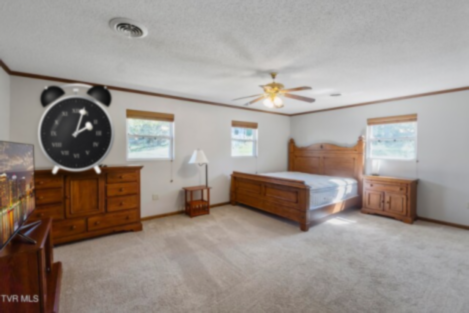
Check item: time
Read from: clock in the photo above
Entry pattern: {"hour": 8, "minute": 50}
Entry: {"hour": 2, "minute": 3}
